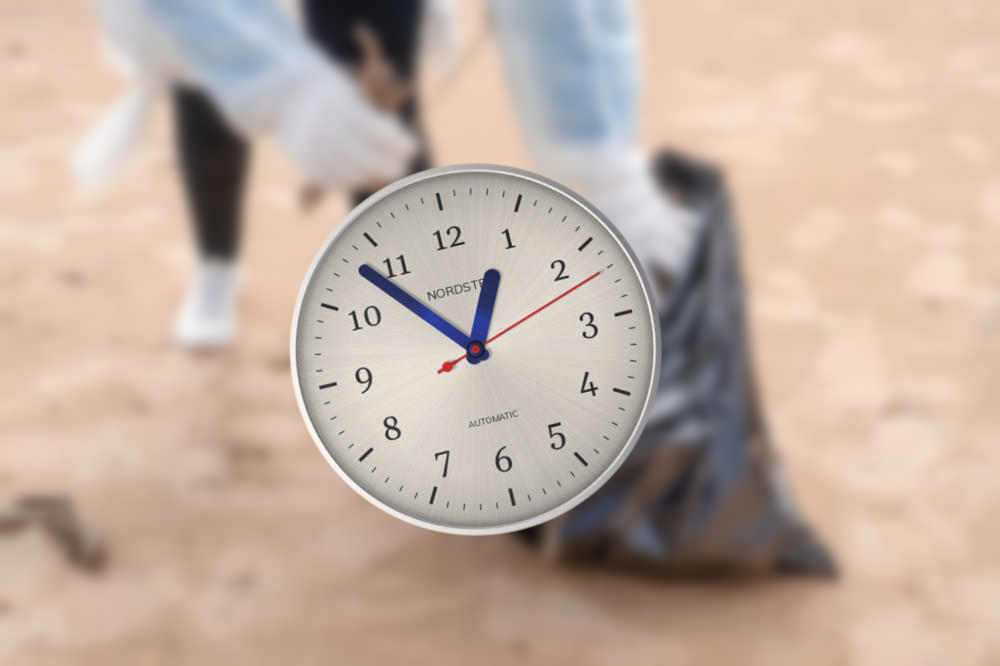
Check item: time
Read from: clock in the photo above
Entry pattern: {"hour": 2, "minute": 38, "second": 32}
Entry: {"hour": 12, "minute": 53, "second": 12}
